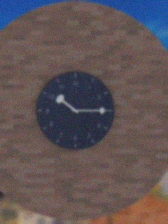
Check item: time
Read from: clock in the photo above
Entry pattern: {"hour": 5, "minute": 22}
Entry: {"hour": 10, "minute": 15}
